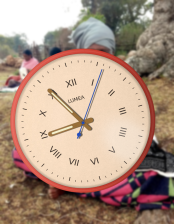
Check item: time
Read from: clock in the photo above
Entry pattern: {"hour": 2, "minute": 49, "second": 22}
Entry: {"hour": 8, "minute": 55, "second": 6}
